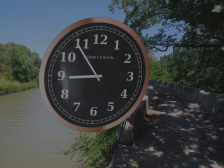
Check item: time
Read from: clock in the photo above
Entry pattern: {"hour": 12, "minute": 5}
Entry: {"hour": 8, "minute": 54}
